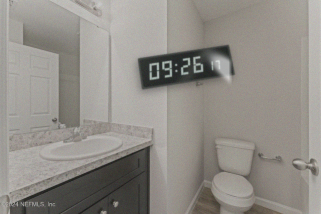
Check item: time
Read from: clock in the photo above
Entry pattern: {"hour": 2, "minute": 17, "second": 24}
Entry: {"hour": 9, "minute": 26, "second": 17}
